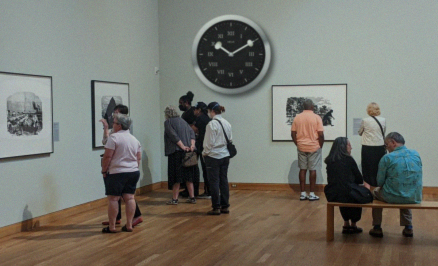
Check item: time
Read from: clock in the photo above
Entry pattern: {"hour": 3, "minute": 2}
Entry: {"hour": 10, "minute": 10}
